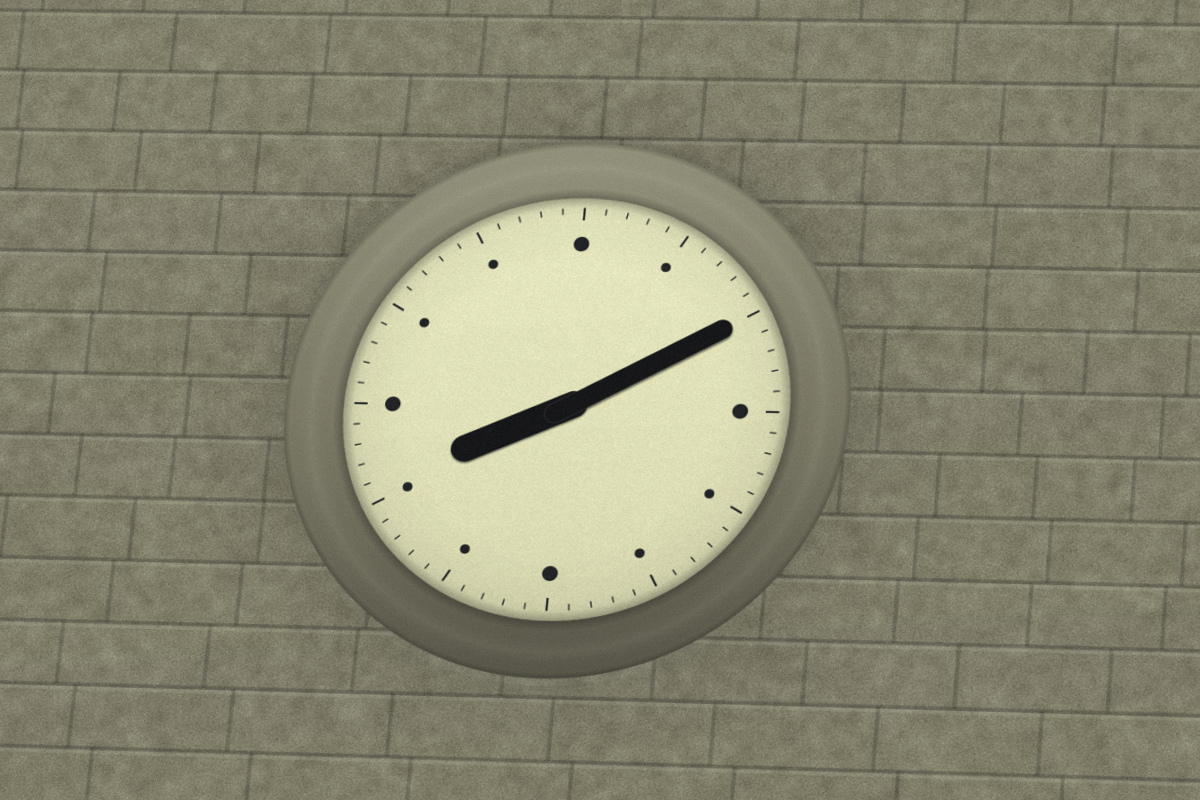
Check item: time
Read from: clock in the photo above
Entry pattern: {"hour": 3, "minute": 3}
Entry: {"hour": 8, "minute": 10}
